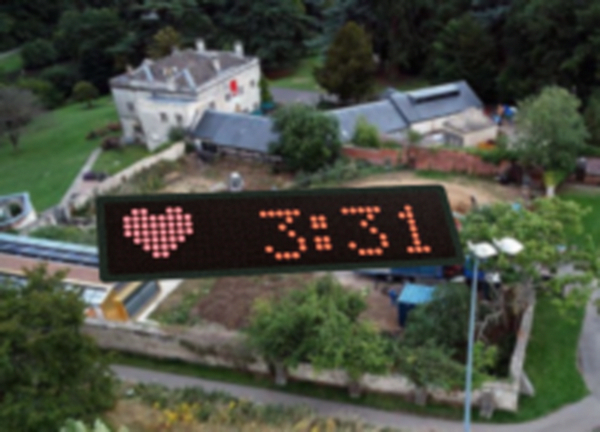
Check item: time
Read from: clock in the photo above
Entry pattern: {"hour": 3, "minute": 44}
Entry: {"hour": 3, "minute": 31}
